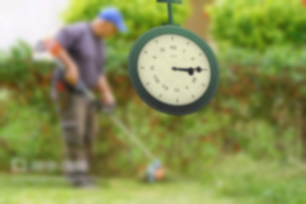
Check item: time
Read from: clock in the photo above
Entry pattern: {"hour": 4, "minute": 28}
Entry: {"hour": 3, "minute": 15}
